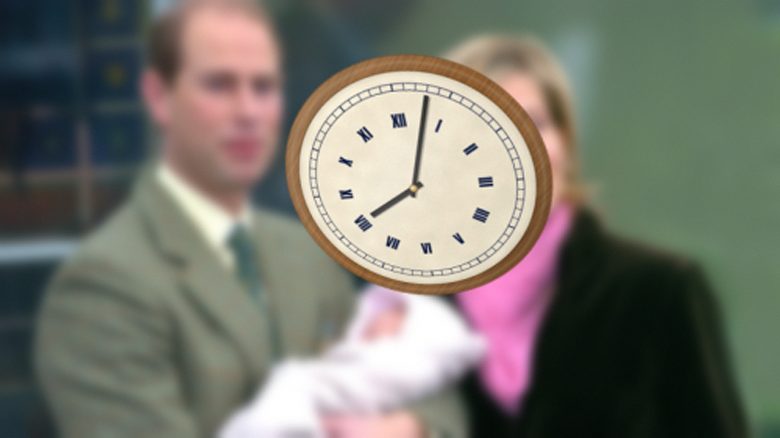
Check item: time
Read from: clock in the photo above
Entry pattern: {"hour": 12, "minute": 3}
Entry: {"hour": 8, "minute": 3}
